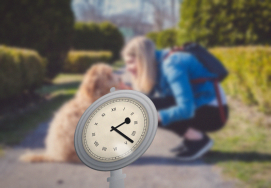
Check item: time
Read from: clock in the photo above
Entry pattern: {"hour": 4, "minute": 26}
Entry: {"hour": 2, "minute": 23}
